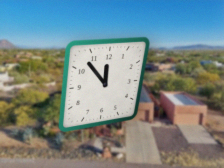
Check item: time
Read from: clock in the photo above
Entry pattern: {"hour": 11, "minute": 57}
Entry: {"hour": 11, "minute": 53}
